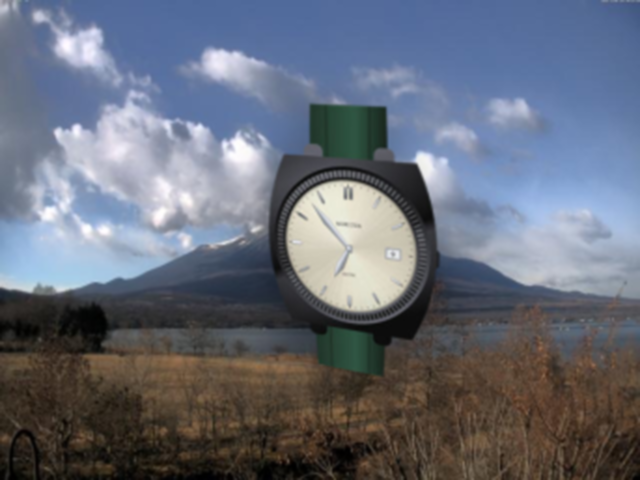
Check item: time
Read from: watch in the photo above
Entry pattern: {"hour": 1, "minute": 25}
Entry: {"hour": 6, "minute": 53}
